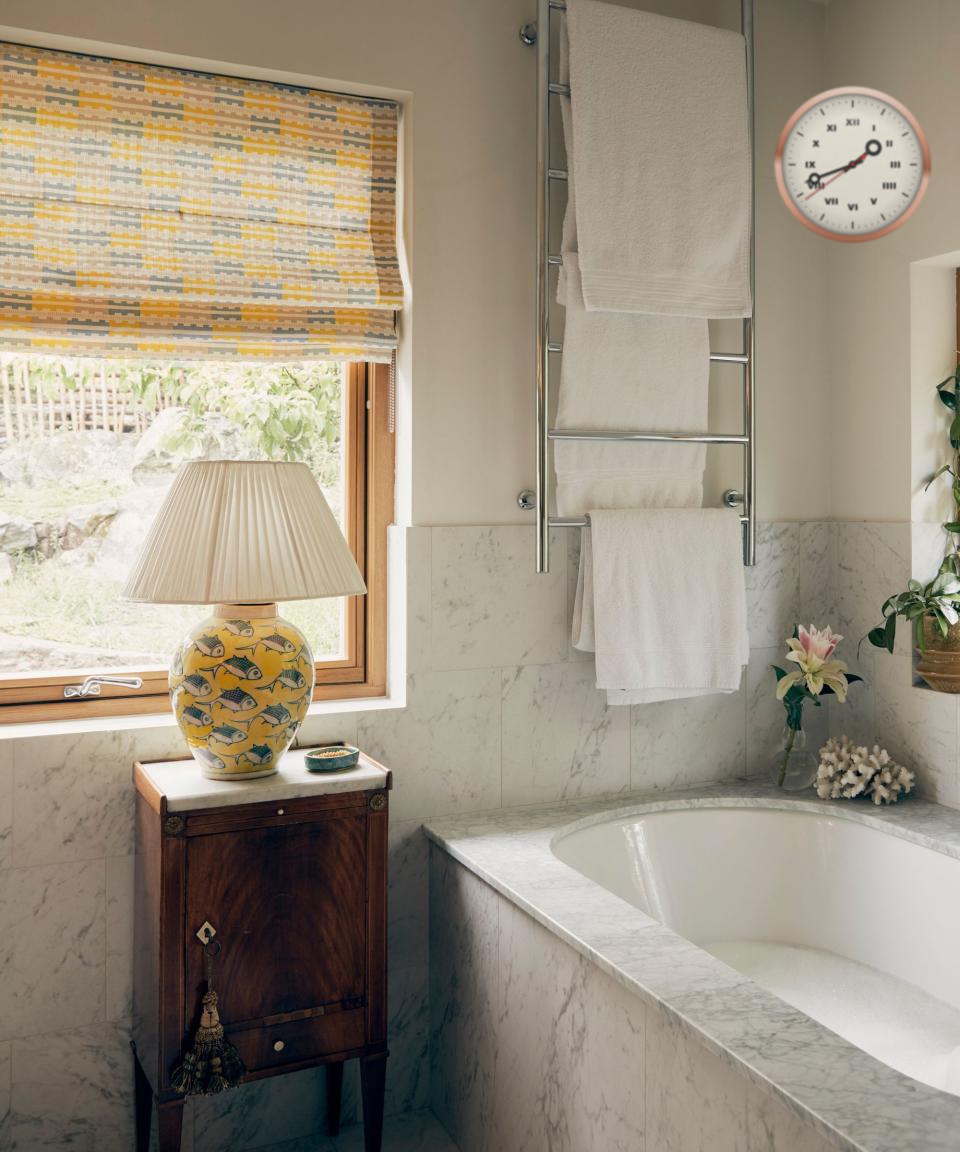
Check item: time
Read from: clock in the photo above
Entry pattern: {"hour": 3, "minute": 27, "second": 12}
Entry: {"hour": 1, "minute": 41, "second": 39}
